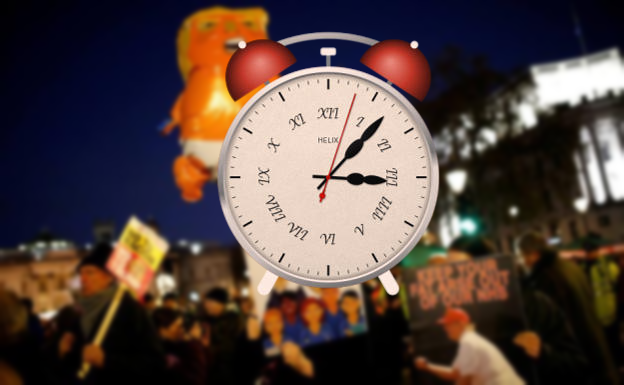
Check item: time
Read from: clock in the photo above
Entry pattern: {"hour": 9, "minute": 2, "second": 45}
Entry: {"hour": 3, "minute": 7, "second": 3}
